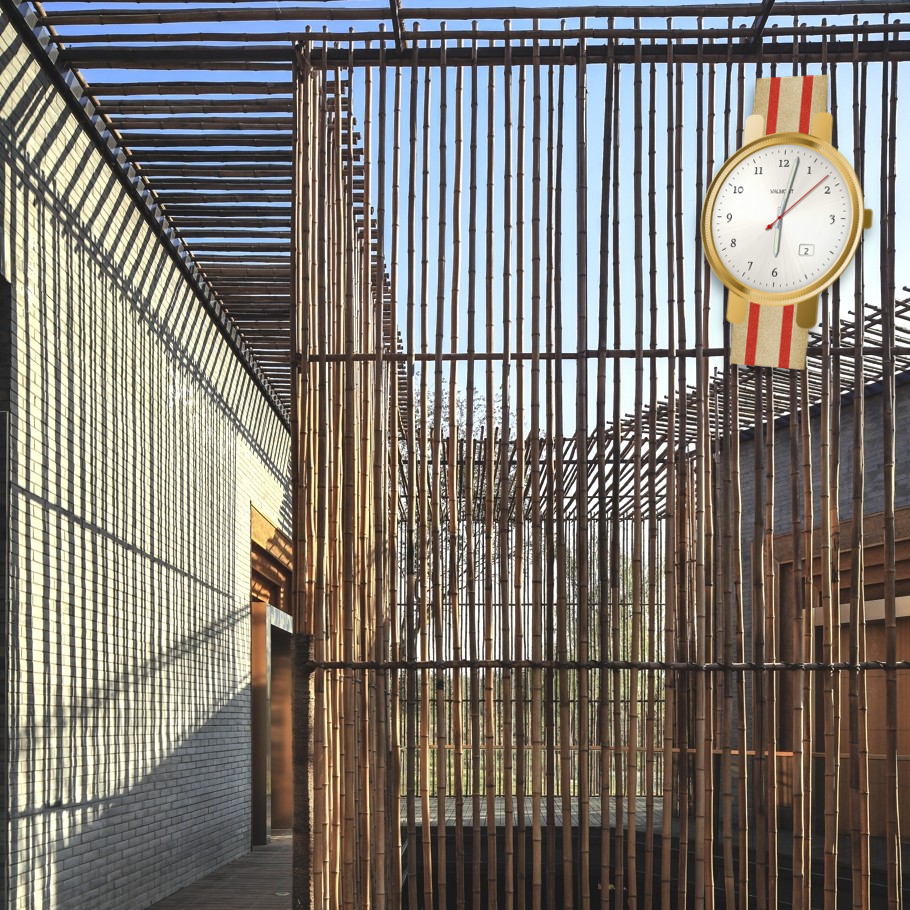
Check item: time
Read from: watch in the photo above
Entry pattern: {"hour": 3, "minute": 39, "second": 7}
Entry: {"hour": 6, "minute": 2, "second": 8}
